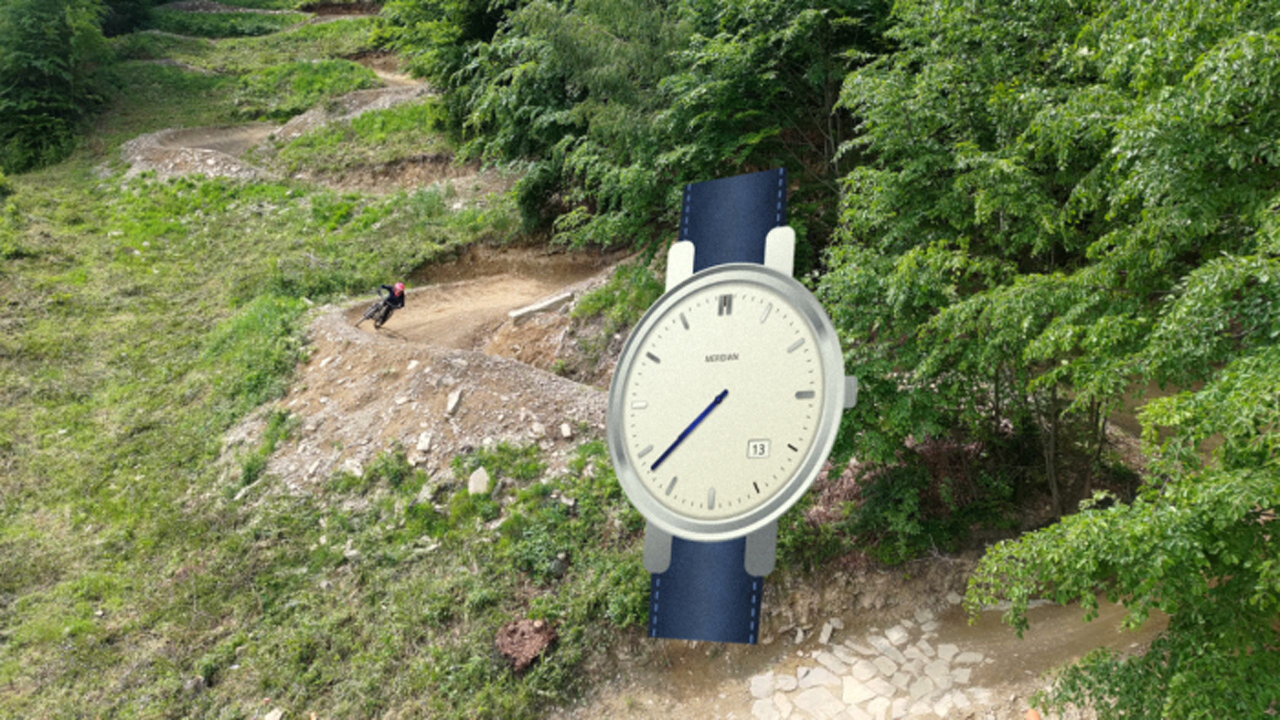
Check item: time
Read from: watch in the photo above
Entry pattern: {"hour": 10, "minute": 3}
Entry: {"hour": 7, "minute": 38}
